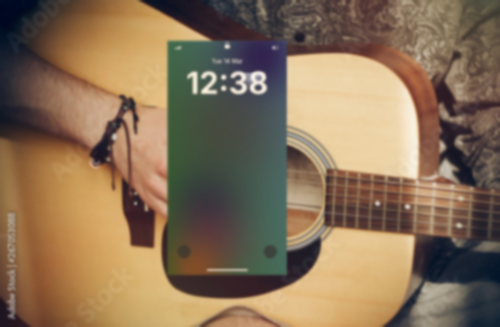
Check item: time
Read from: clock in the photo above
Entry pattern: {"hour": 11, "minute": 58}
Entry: {"hour": 12, "minute": 38}
